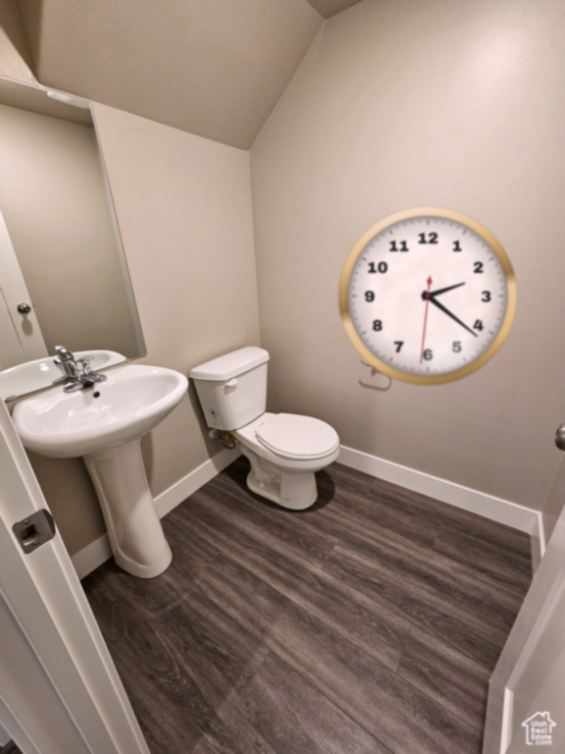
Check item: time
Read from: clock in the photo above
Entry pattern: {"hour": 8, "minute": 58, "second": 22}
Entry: {"hour": 2, "minute": 21, "second": 31}
